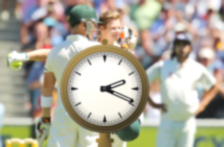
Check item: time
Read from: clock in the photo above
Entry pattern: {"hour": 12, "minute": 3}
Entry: {"hour": 2, "minute": 19}
